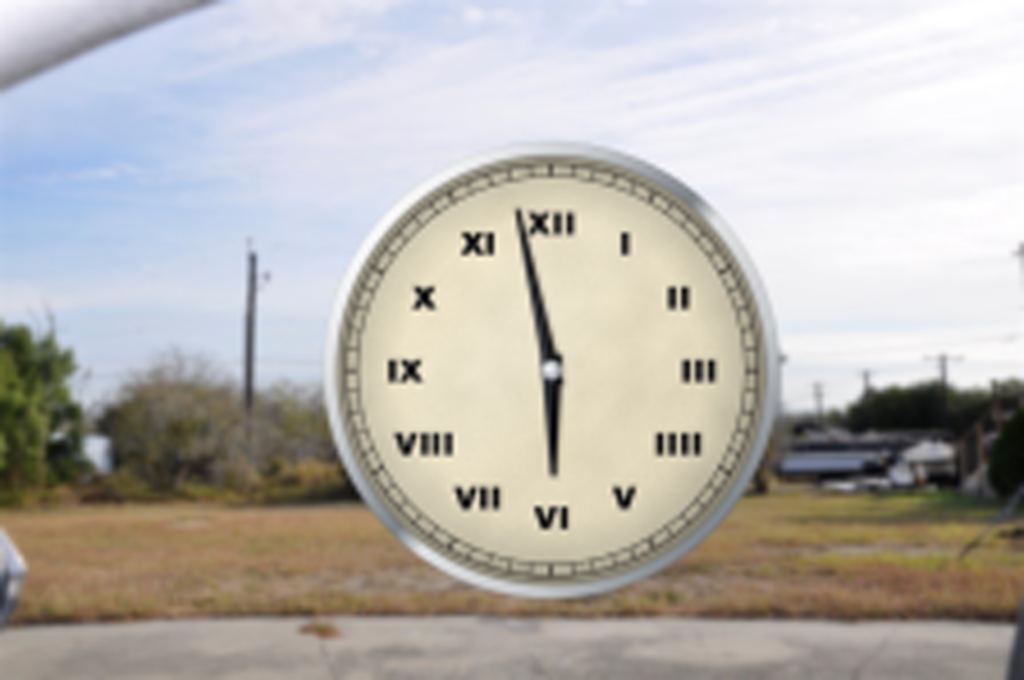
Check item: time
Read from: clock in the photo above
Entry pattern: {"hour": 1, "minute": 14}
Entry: {"hour": 5, "minute": 58}
